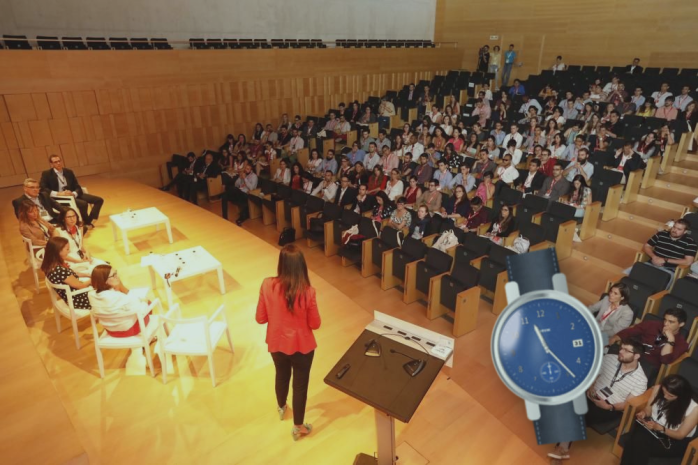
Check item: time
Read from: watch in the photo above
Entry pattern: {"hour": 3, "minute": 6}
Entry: {"hour": 11, "minute": 24}
